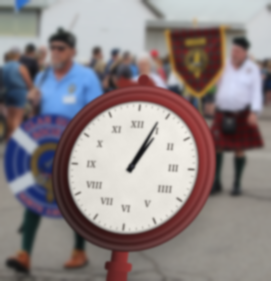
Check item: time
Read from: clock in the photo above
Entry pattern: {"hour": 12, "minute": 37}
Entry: {"hour": 1, "minute": 4}
